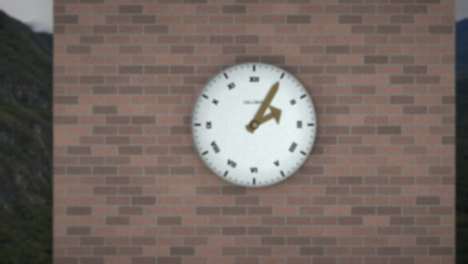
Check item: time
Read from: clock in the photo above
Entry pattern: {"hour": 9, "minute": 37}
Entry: {"hour": 2, "minute": 5}
